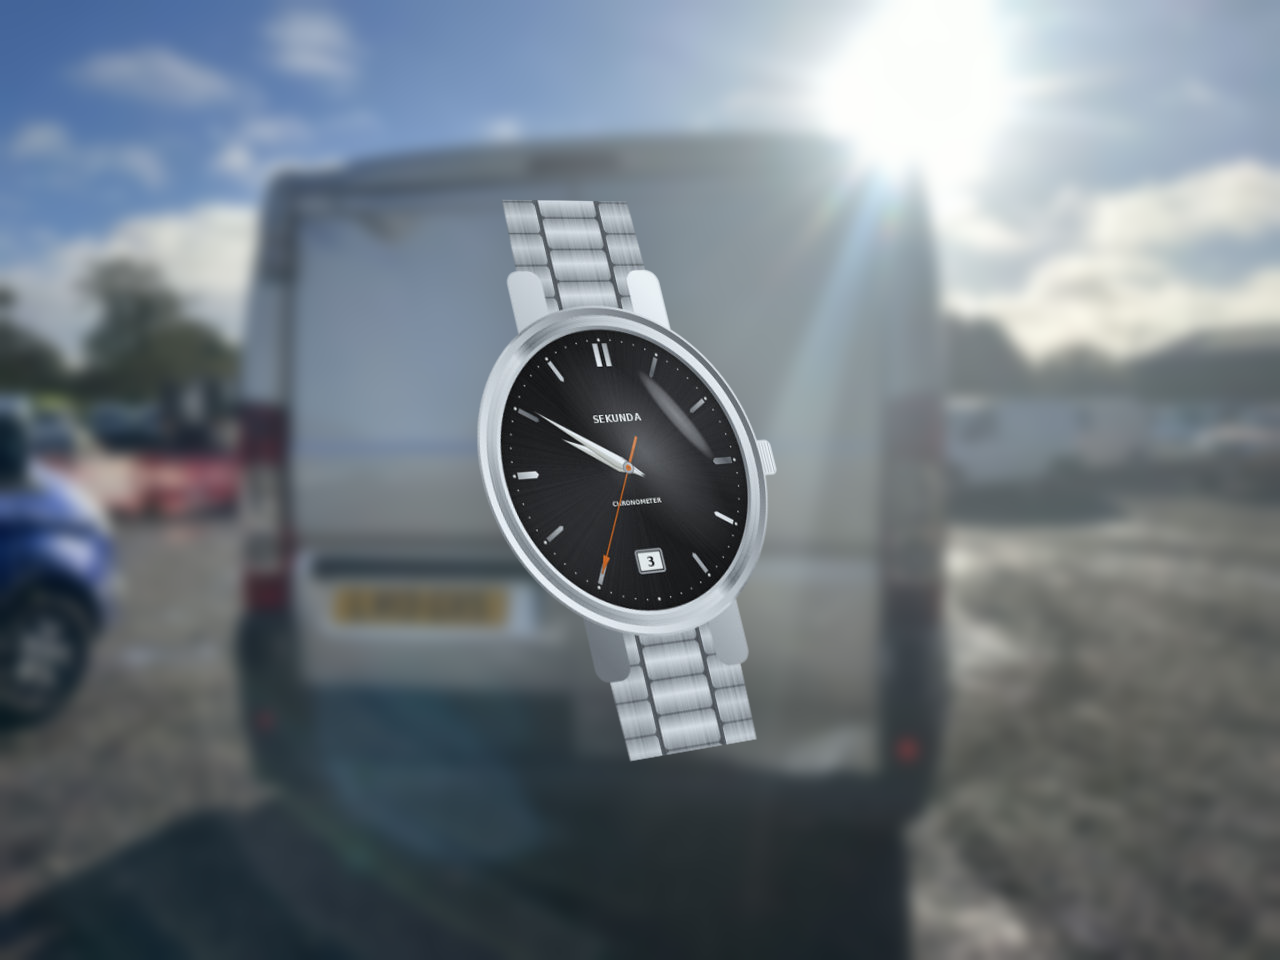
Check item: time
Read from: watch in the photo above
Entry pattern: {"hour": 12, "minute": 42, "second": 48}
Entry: {"hour": 9, "minute": 50, "second": 35}
